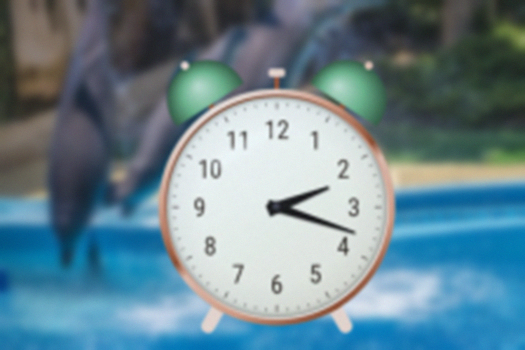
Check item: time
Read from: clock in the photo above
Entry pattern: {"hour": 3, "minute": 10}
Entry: {"hour": 2, "minute": 18}
